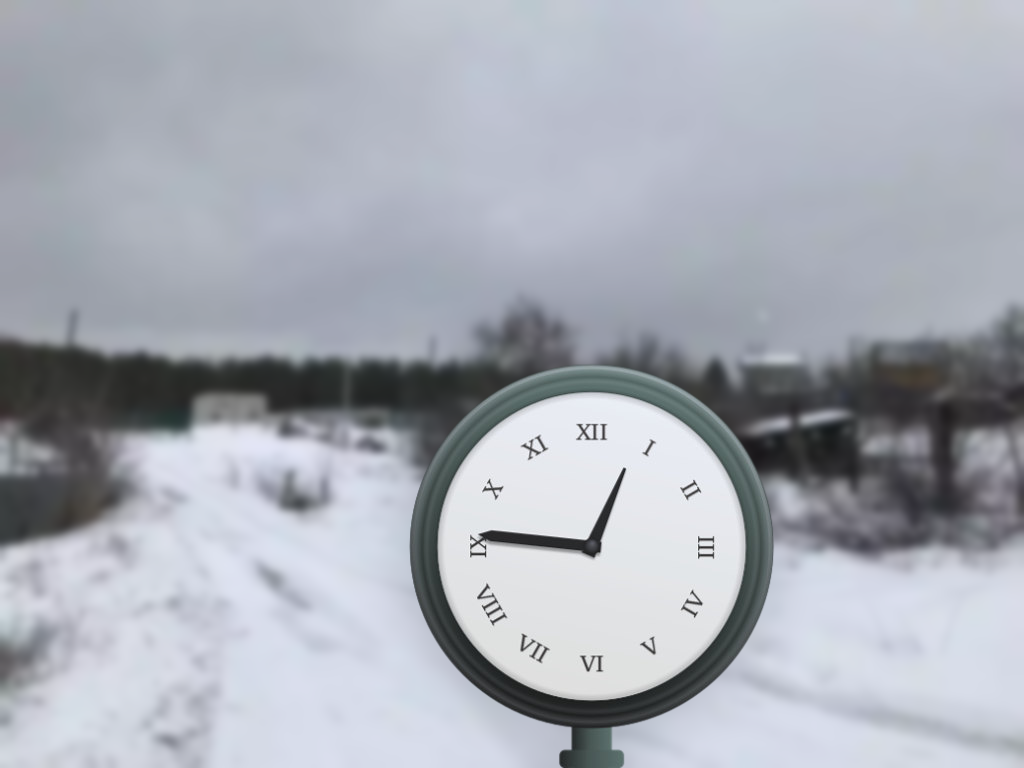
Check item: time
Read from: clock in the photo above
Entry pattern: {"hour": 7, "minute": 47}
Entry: {"hour": 12, "minute": 46}
